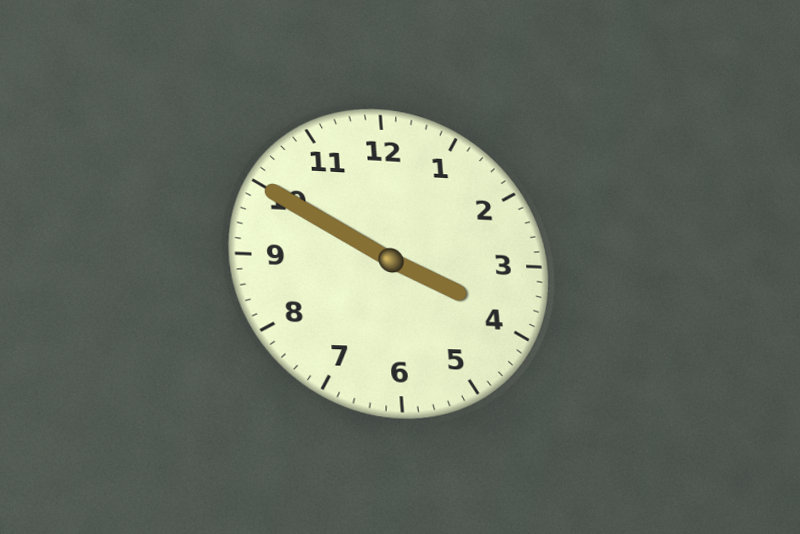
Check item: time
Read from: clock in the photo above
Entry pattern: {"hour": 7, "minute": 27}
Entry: {"hour": 3, "minute": 50}
